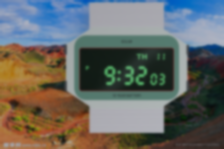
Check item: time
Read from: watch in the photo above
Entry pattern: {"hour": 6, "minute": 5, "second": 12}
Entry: {"hour": 9, "minute": 32, "second": 3}
